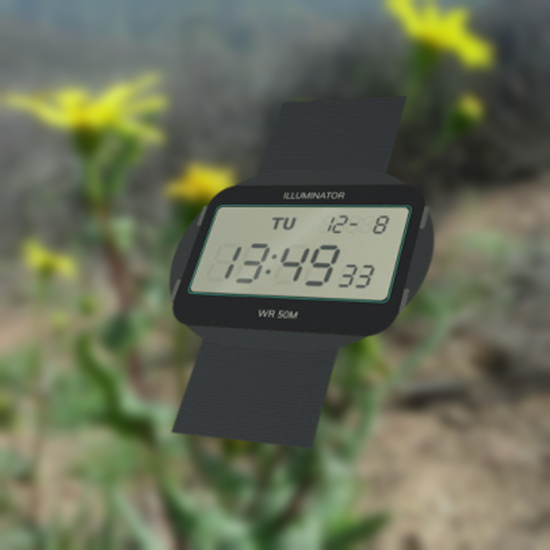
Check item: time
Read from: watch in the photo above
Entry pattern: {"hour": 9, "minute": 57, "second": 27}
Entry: {"hour": 13, "minute": 49, "second": 33}
